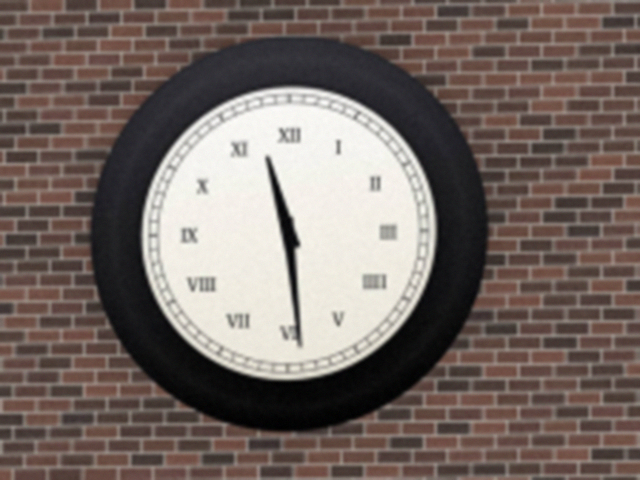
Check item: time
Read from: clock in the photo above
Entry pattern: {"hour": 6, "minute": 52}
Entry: {"hour": 11, "minute": 29}
